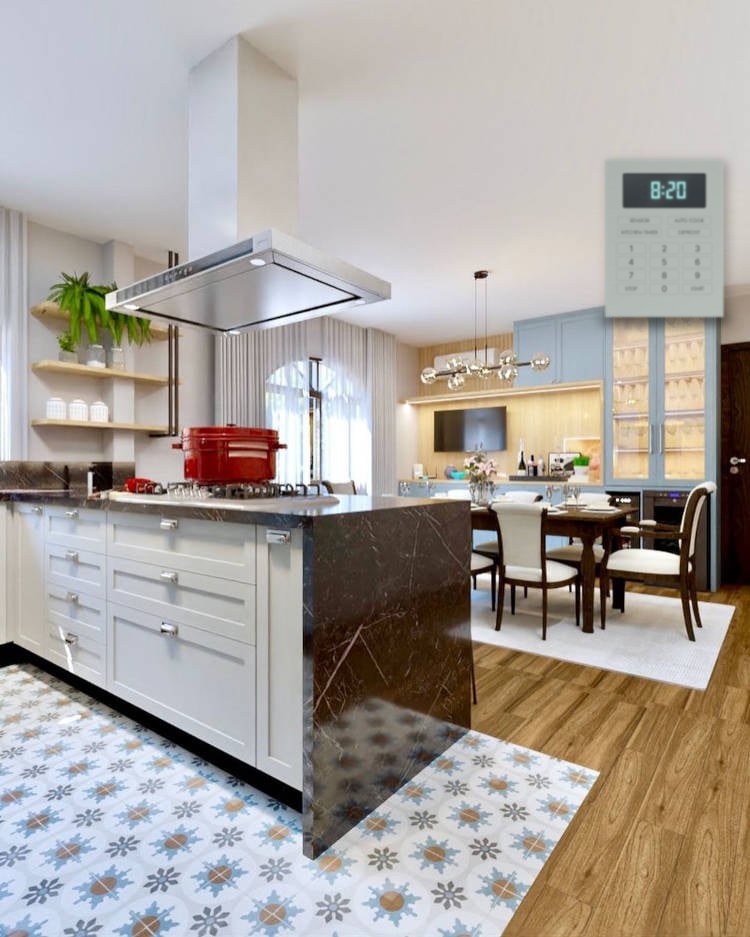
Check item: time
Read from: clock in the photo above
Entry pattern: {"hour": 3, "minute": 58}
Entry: {"hour": 8, "minute": 20}
